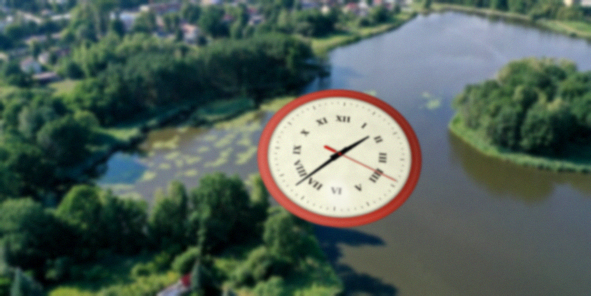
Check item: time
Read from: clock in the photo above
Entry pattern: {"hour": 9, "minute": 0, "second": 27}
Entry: {"hour": 1, "minute": 37, "second": 19}
